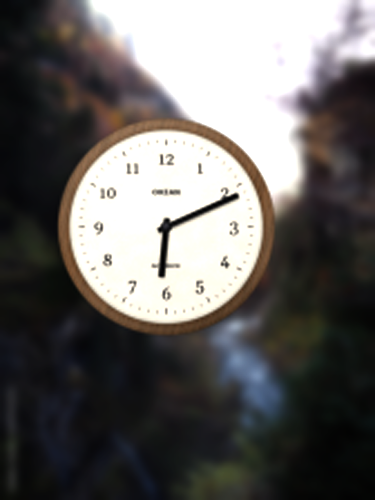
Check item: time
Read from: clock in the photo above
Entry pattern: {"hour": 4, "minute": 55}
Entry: {"hour": 6, "minute": 11}
